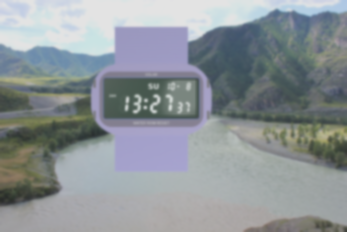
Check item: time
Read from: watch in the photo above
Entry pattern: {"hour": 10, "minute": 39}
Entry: {"hour": 13, "minute": 27}
